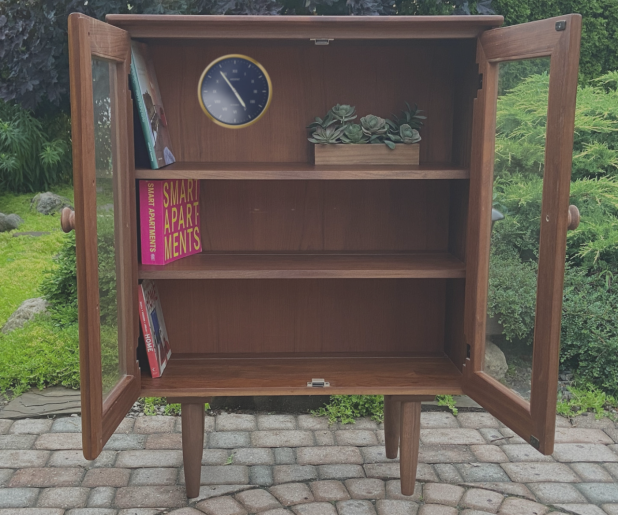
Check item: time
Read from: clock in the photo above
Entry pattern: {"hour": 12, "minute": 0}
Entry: {"hour": 4, "minute": 54}
